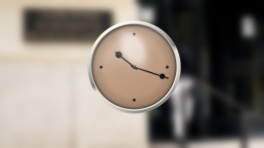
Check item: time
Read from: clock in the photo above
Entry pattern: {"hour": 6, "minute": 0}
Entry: {"hour": 10, "minute": 18}
